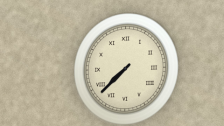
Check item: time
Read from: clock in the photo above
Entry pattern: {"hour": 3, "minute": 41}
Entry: {"hour": 7, "minute": 38}
